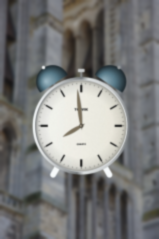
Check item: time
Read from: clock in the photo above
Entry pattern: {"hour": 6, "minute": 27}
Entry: {"hour": 7, "minute": 59}
